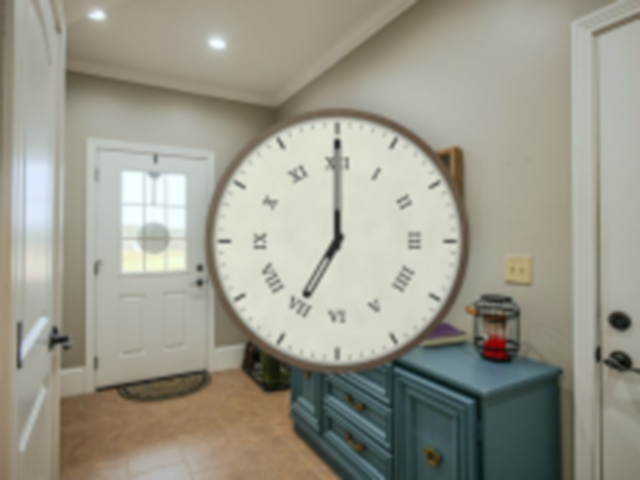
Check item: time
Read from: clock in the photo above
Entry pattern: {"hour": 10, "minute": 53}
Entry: {"hour": 7, "minute": 0}
